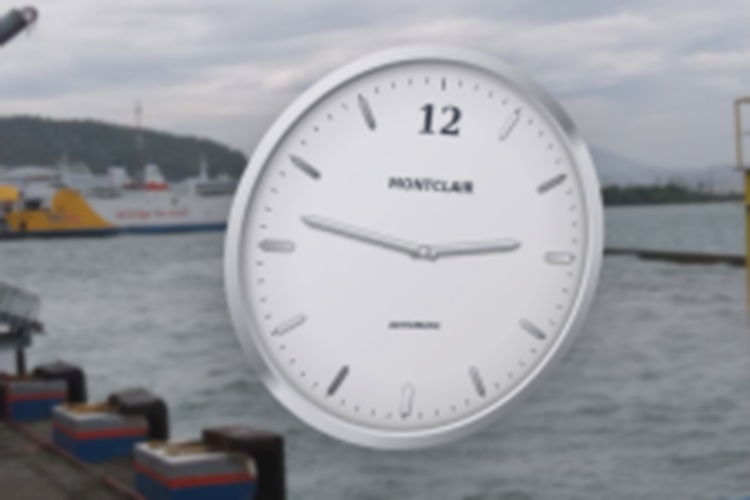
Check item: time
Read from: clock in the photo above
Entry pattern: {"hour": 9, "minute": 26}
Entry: {"hour": 2, "minute": 47}
